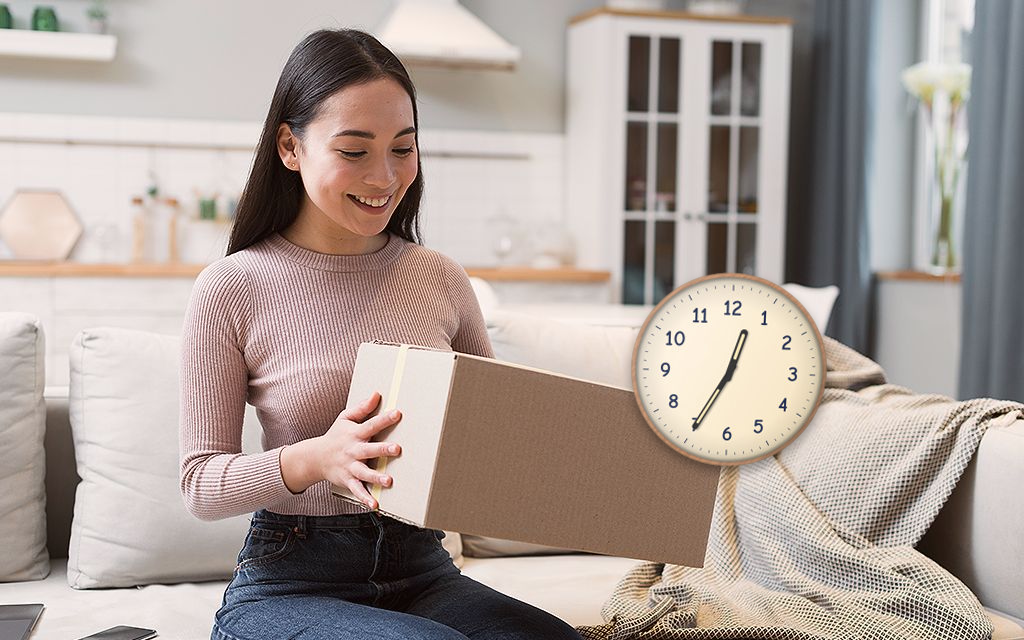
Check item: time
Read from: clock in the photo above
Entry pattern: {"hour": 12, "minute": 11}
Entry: {"hour": 12, "minute": 35}
